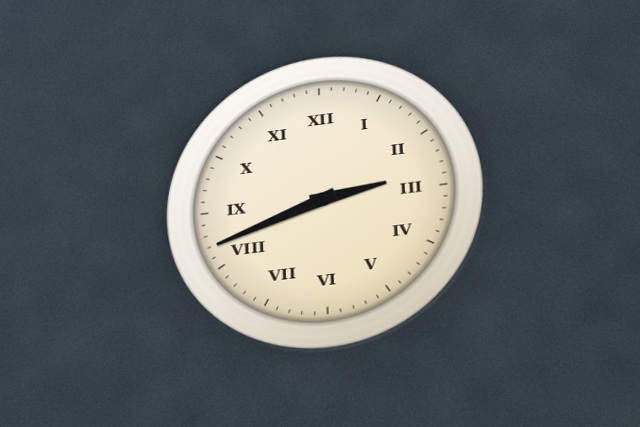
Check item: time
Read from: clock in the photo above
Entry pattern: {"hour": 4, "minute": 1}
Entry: {"hour": 2, "minute": 42}
